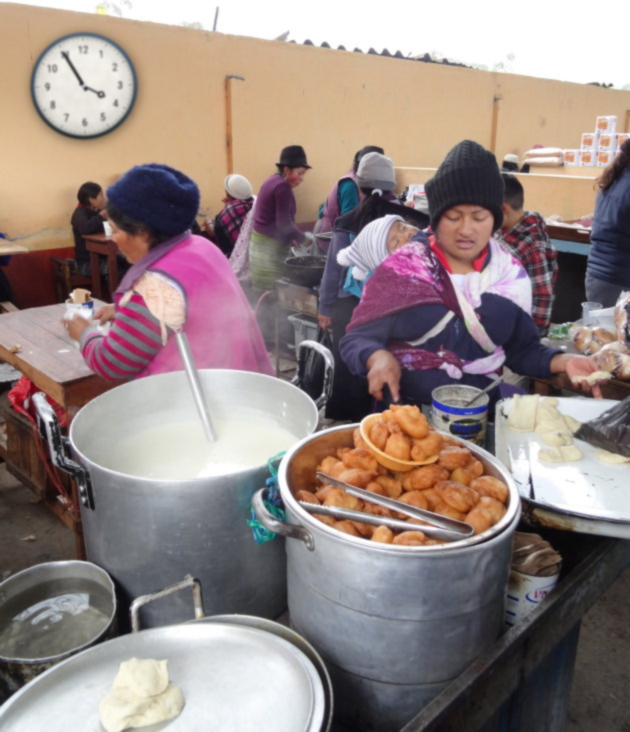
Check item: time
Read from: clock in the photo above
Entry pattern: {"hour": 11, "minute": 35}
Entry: {"hour": 3, "minute": 55}
